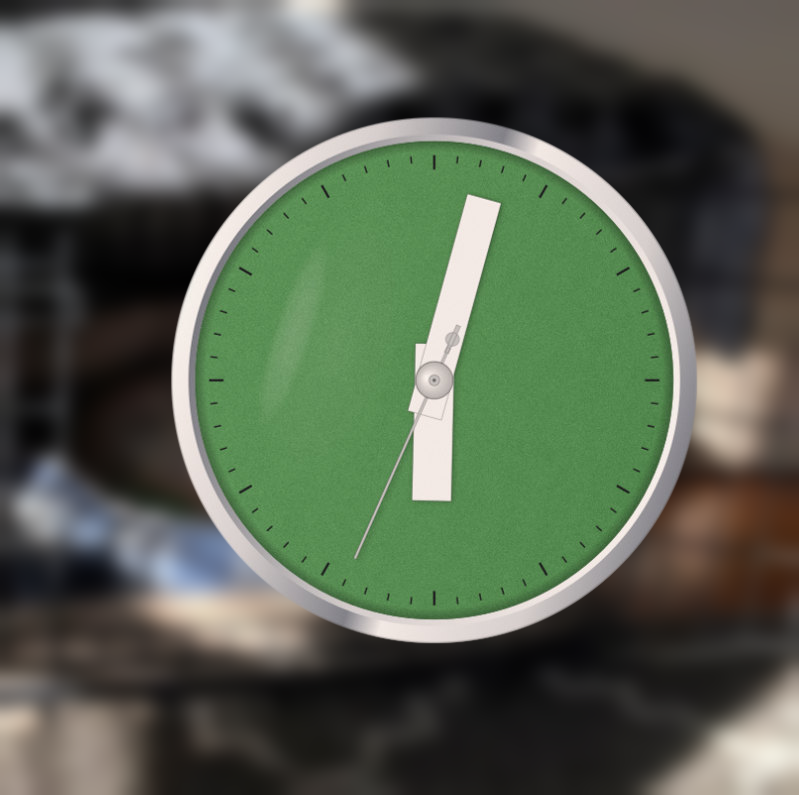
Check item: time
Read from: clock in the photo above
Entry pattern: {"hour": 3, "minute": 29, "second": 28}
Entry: {"hour": 6, "minute": 2, "second": 34}
